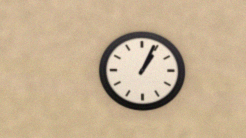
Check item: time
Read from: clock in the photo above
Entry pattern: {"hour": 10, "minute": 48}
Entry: {"hour": 1, "minute": 4}
